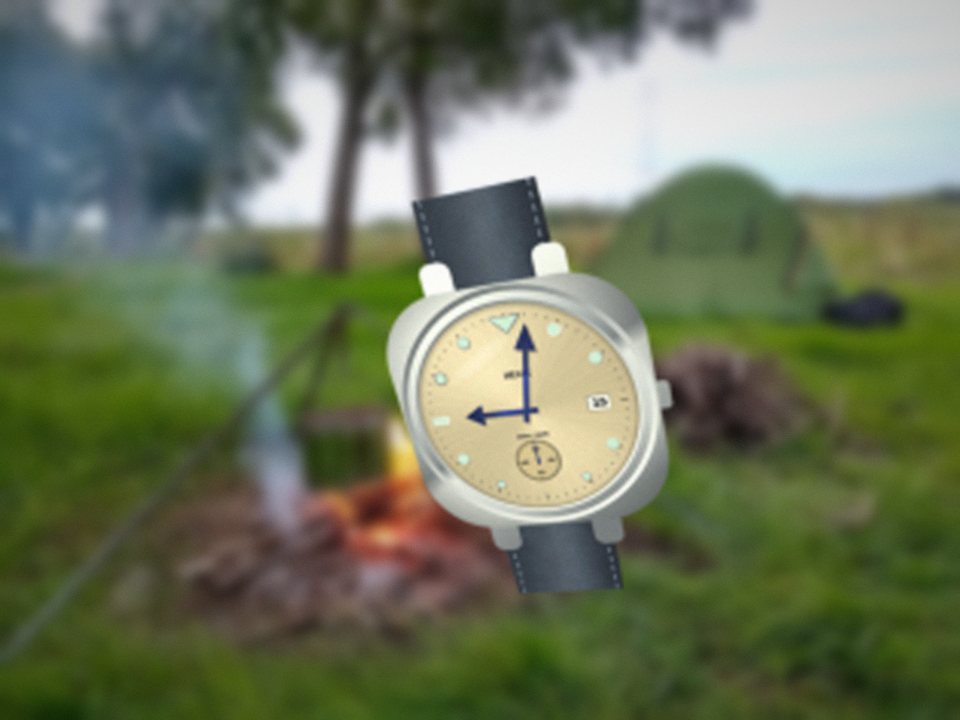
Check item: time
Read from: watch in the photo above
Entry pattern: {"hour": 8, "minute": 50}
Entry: {"hour": 9, "minute": 2}
